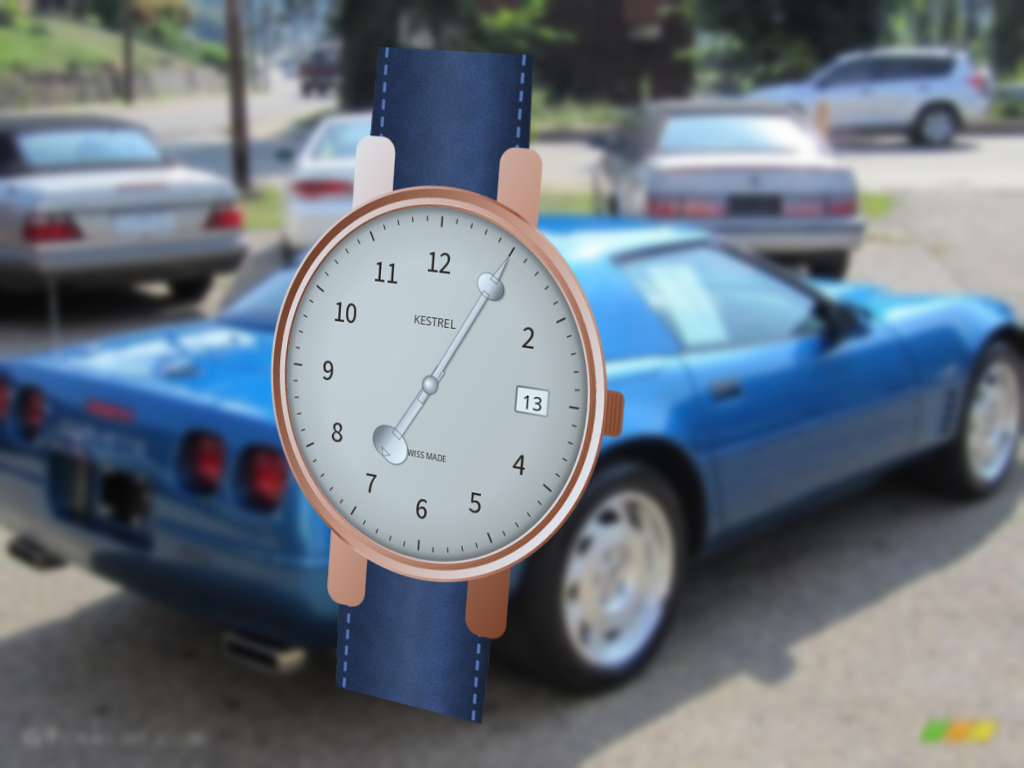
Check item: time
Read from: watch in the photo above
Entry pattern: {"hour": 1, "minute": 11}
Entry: {"hour": 7, "minute": 5}
